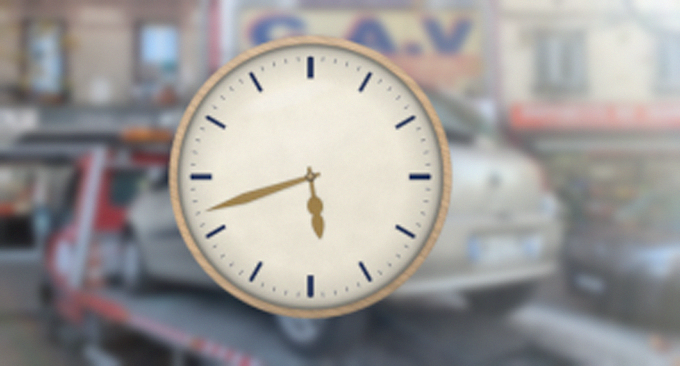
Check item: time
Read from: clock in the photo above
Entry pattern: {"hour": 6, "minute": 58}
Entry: {"hour": 5, "minute": 42}
